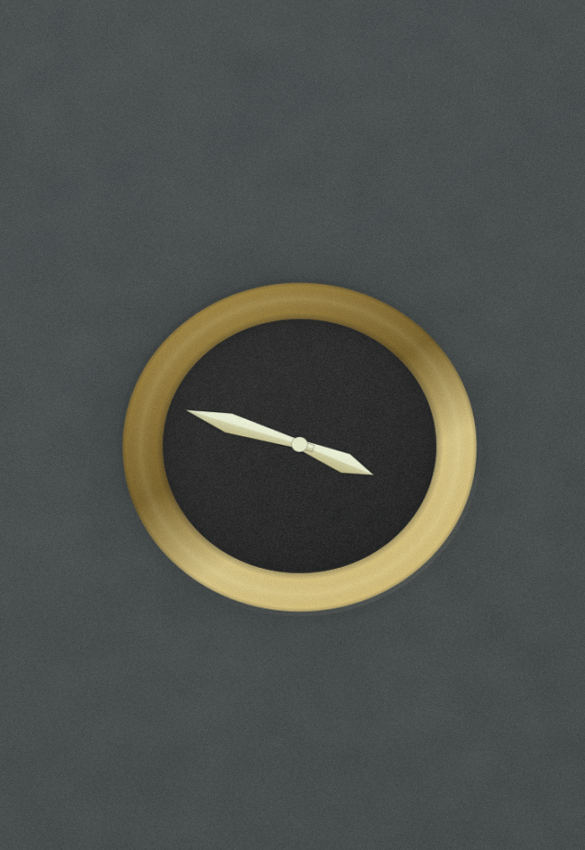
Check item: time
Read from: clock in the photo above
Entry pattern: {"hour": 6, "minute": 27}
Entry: {"hour": 3, "minute": 48}
